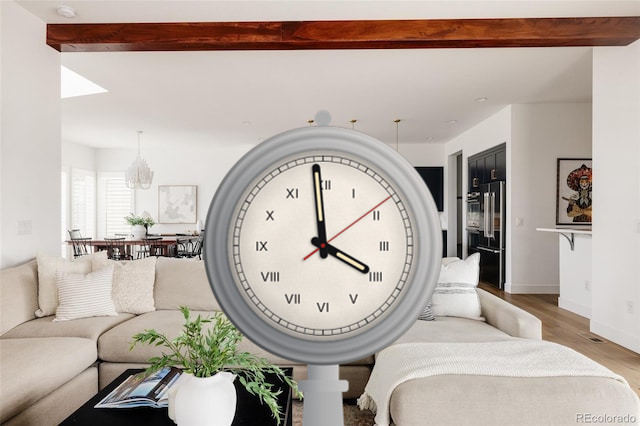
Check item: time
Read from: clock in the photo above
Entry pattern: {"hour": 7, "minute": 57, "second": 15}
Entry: {"hour": 3, "minute": 59, "second": 9}
